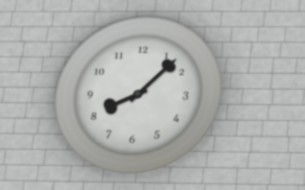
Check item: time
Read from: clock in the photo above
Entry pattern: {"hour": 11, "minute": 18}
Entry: {"hour": 8, "minute": 7}
